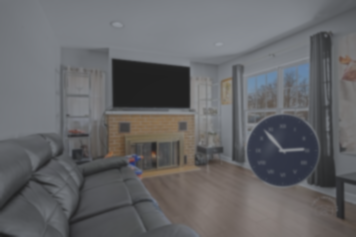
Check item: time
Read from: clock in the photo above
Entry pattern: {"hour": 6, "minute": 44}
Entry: {"hour": 2, "minute": 53}
